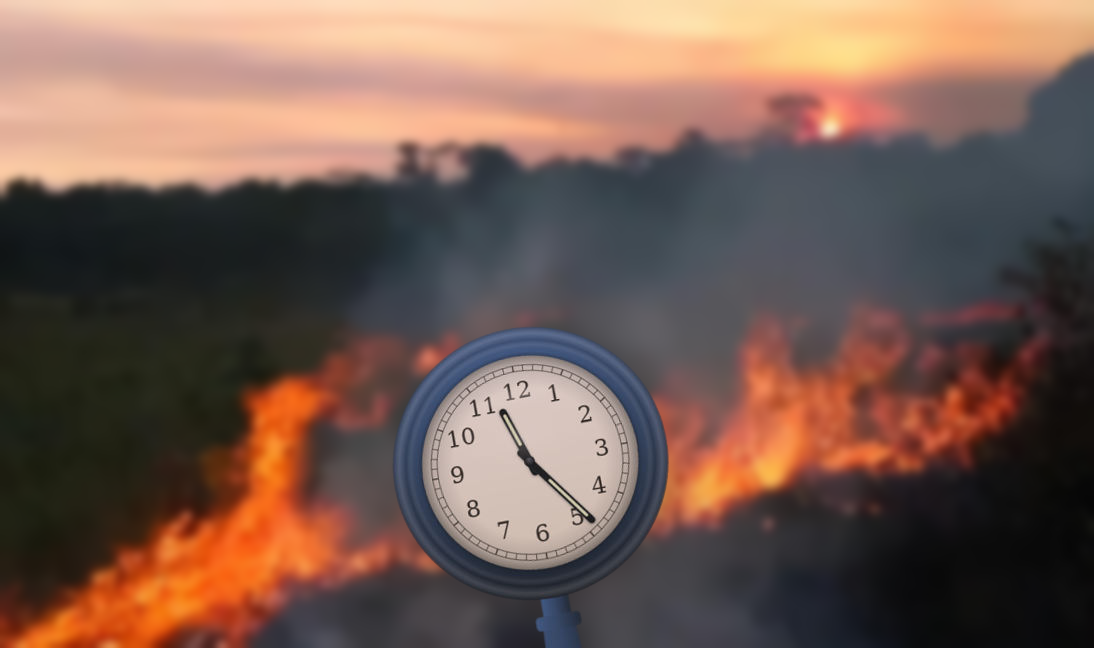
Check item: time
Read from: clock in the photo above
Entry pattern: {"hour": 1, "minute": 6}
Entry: {"hour": 11, "minute": 24}
